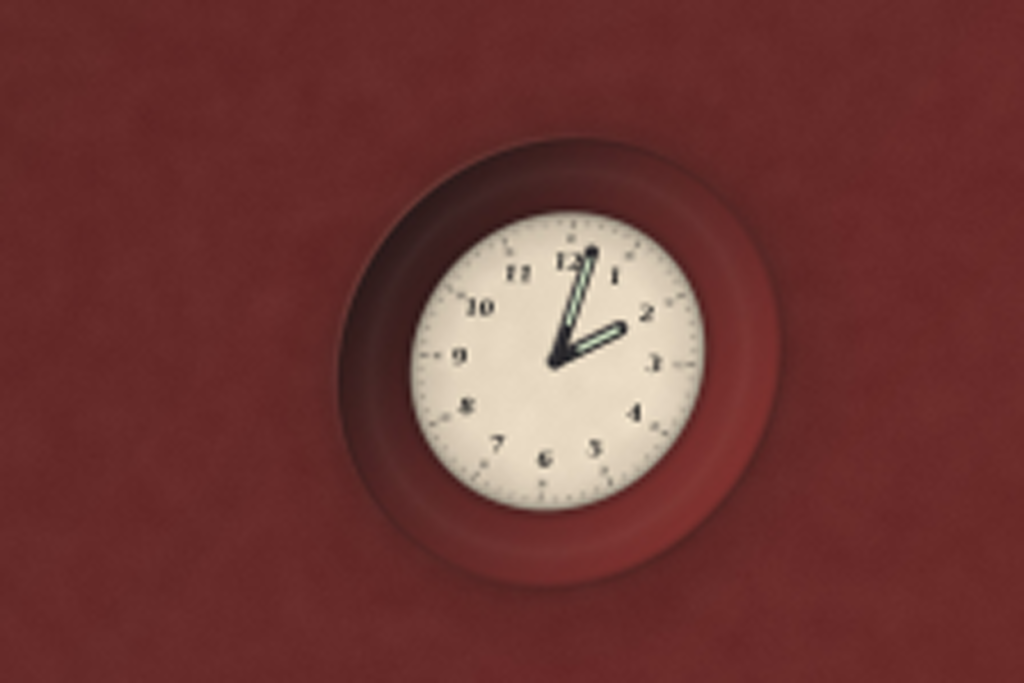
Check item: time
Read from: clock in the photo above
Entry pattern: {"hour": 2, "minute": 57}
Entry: {"hour": 2, "minute": 2}
